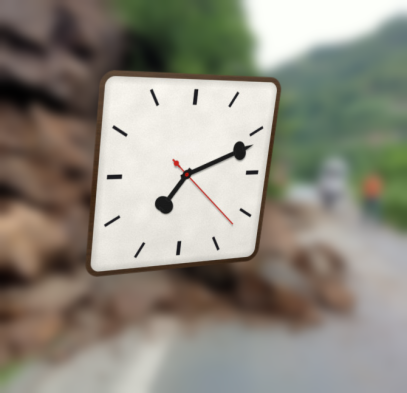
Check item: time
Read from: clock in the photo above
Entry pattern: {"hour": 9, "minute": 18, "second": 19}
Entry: {"hour": 7, "minute": 11, "second": 22}
